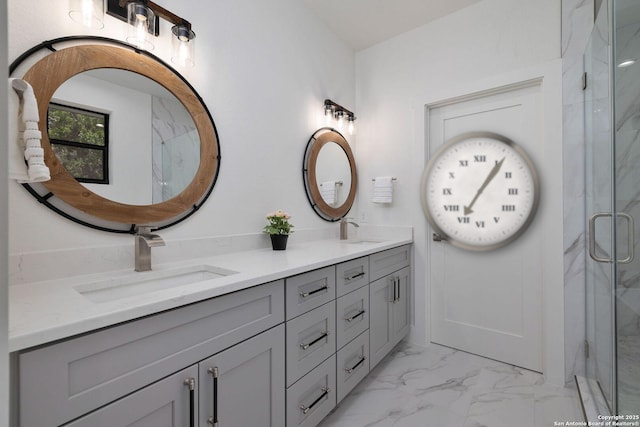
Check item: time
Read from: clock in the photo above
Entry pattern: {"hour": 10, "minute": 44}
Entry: {"hour": 7, "minute": 6}
